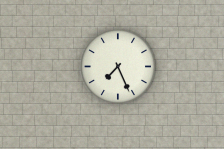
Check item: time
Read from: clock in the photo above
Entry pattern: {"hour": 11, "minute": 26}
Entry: {"hour": 7, "minute": 26}
